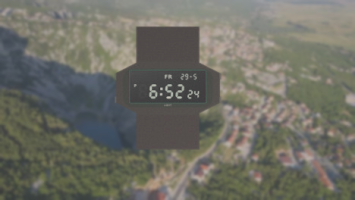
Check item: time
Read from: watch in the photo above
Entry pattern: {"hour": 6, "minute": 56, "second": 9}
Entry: {"hour": 6, "minute": 52, "second": 24}
